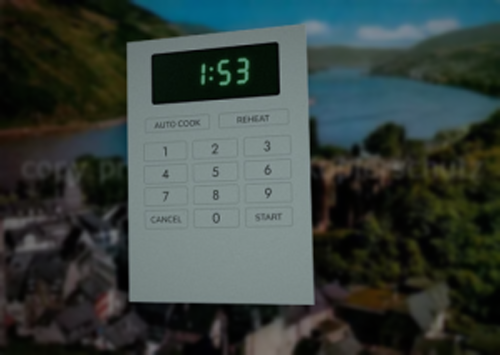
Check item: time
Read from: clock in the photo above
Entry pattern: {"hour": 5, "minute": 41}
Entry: {"hour": 1, "minute": 53}
